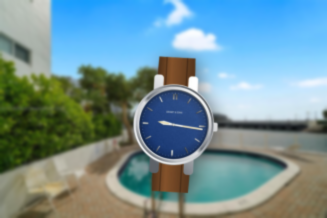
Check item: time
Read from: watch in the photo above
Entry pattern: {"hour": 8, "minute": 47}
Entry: {"hour": 9, "minute": 16}
